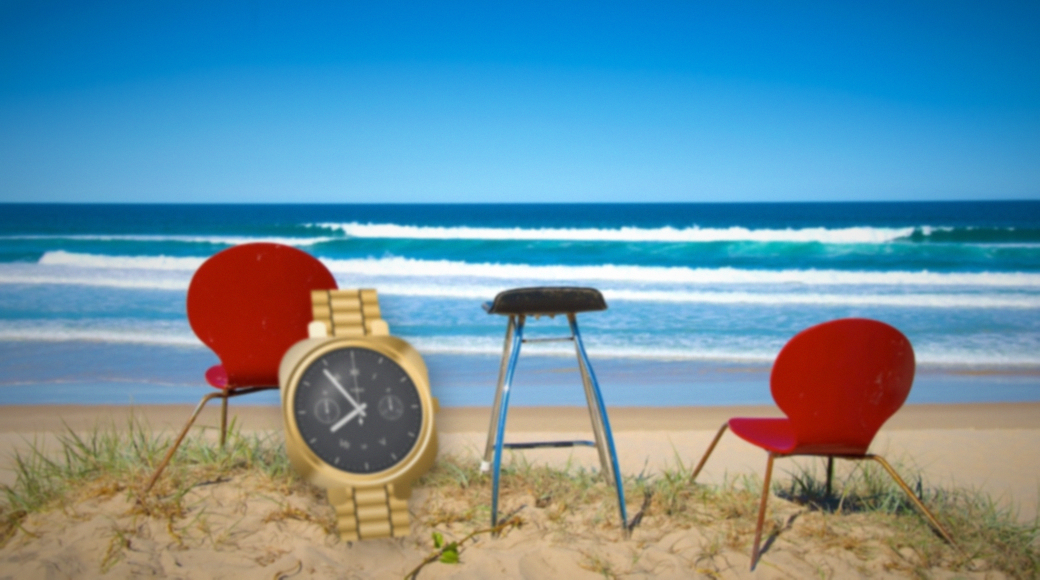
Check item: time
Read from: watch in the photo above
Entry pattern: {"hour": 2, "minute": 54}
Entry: {"hour": 7, "minute": 54}
